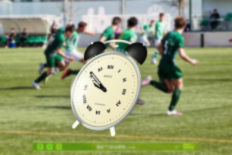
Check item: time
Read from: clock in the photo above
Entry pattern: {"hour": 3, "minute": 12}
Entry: {"hour": 9, "minute": 51}
